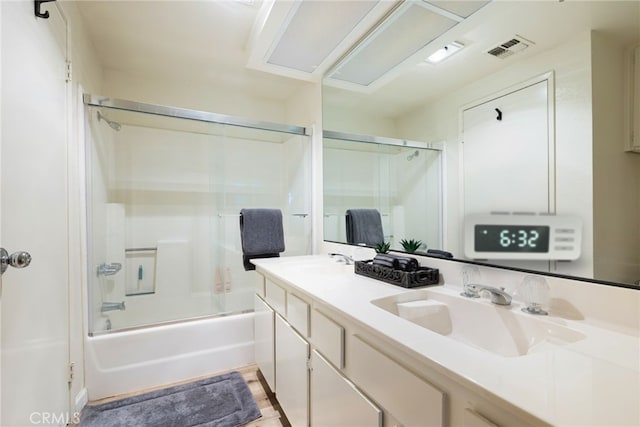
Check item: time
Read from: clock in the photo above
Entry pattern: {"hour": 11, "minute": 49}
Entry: {"hour": 6, "minute": 32}
